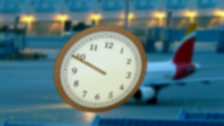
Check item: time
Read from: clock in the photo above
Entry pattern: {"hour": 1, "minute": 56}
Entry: {"hour": 9, "minute": 49}
